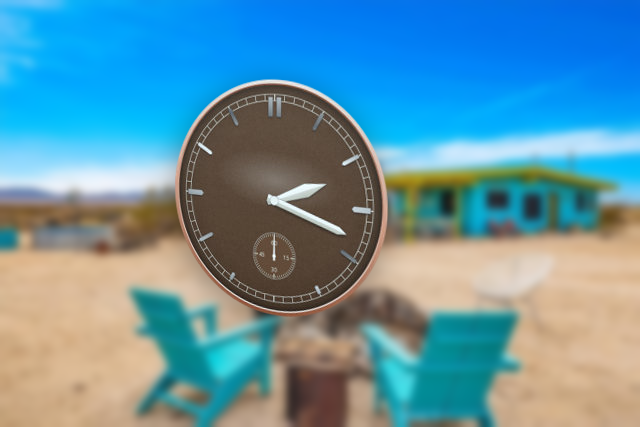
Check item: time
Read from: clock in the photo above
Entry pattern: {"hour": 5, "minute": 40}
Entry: {"hour": 2, "minute": 18}
